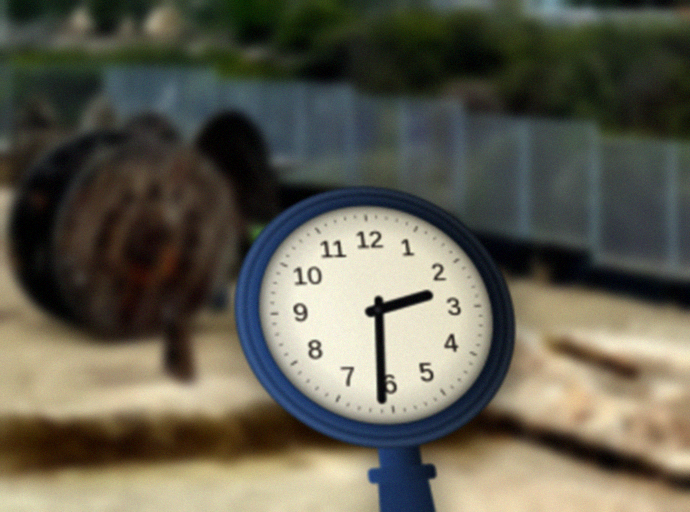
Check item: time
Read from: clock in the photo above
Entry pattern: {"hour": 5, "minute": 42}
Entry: {"hour": 2, "minute": 31}
